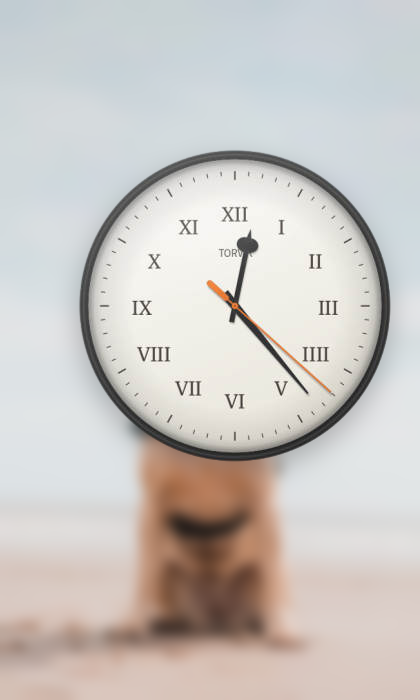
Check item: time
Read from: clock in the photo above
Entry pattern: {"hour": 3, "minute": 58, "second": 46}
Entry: {"hour": 12, "minute": 23, "second": 22}
